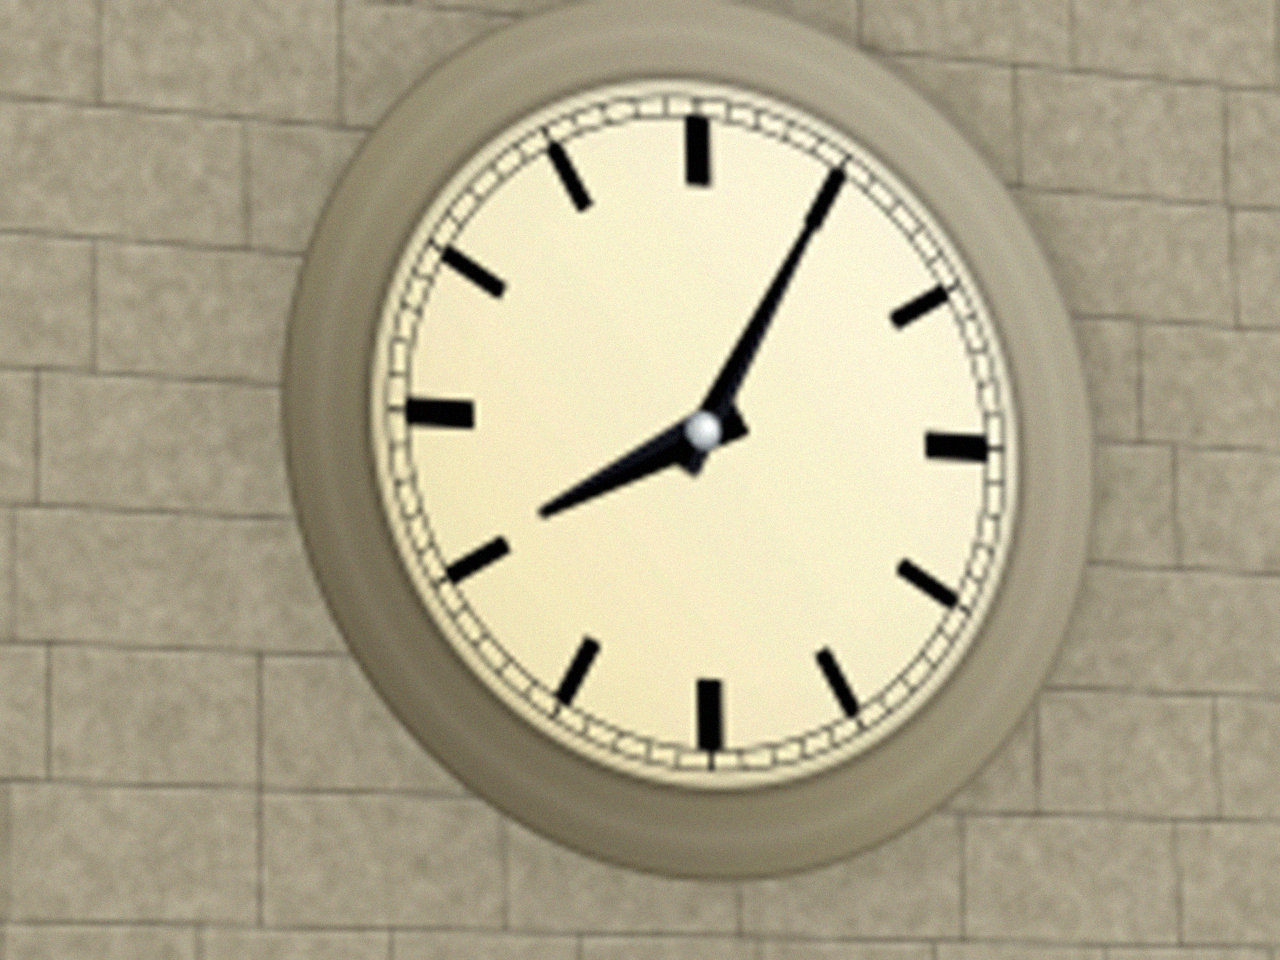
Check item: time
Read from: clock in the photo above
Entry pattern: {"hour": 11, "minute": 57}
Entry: {"hour": 8, "minute": 5}
